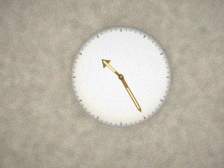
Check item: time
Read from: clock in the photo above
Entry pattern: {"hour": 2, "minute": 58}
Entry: {"hour": 10, "minute": 25}
